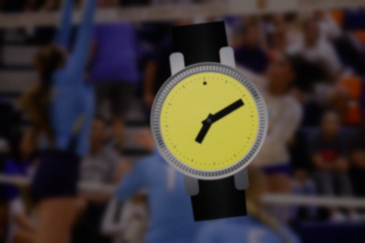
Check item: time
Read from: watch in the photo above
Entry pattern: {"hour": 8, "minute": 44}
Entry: {"hour": 7, "minute": 11}
